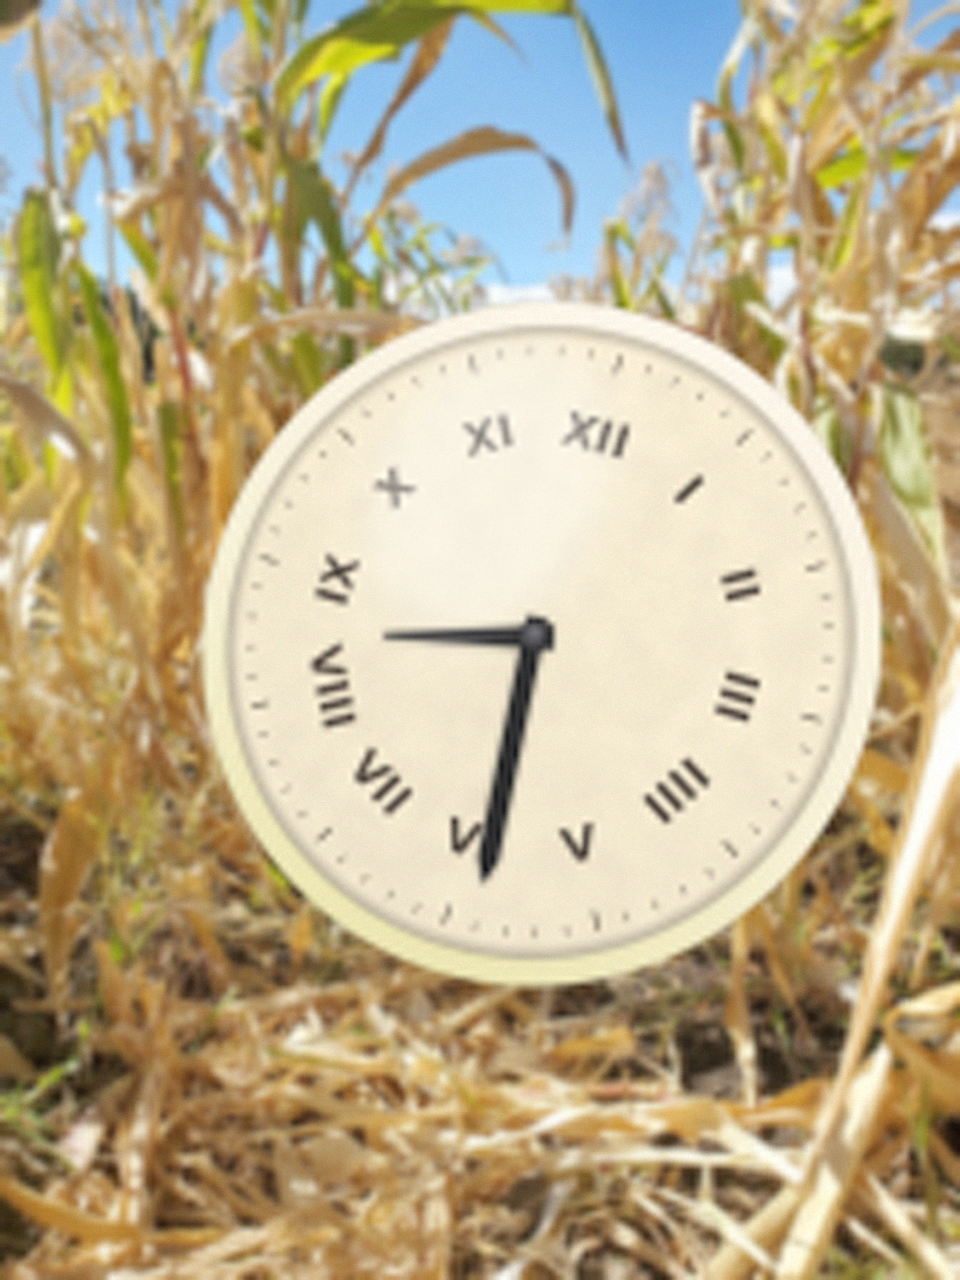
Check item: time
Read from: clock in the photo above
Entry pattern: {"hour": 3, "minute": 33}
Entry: {"hour": 8, "minute": 29}
